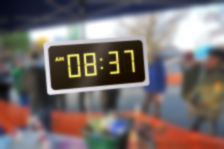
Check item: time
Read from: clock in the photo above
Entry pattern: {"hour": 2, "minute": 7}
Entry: {"hour": 8, "minute": 37}
